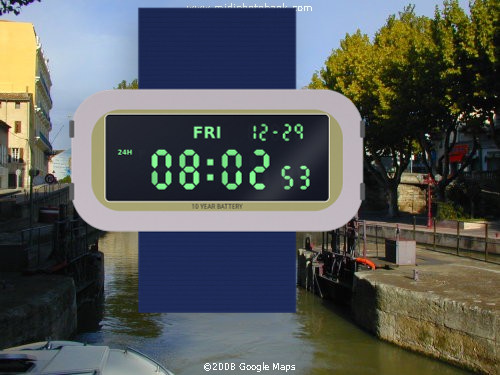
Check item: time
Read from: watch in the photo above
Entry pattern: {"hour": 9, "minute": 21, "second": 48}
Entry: {"hour": 8, "minute": 2, "second": 53}
